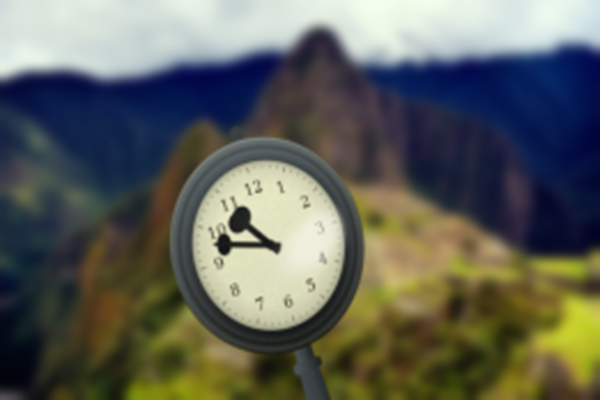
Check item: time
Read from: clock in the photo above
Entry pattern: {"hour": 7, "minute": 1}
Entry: {"hour": 10, "minute": 48}
